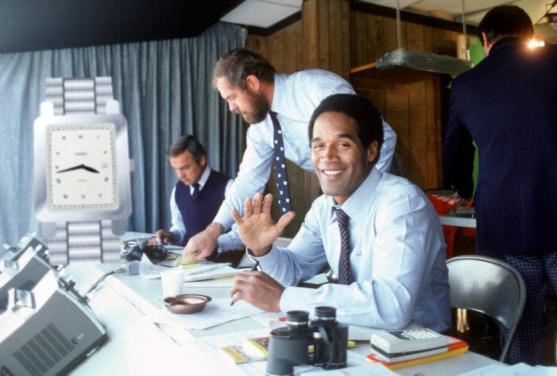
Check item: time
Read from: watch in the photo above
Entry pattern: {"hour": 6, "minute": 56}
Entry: {"hour": 3, "minute": 43}
